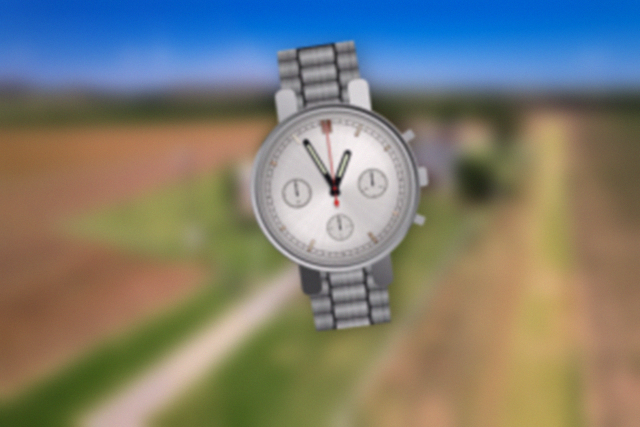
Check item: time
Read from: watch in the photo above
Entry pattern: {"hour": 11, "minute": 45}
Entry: {"hour": 12, "minute": 56}
